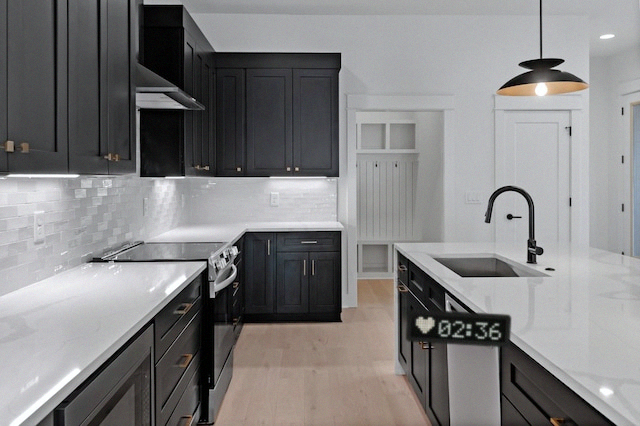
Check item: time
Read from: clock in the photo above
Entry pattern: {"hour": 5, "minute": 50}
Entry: {"hour": 2, "minute": 36}
